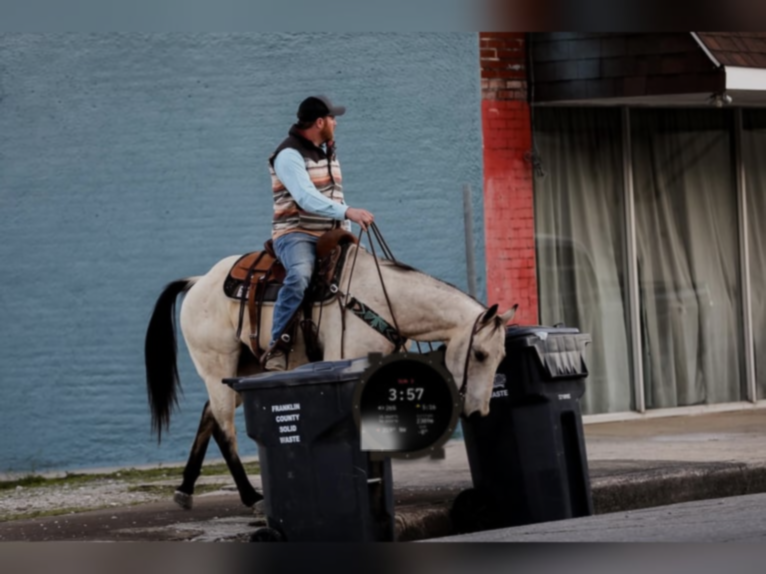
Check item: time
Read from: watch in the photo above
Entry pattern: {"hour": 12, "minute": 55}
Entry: {"hour": 3, "minute": 57}
